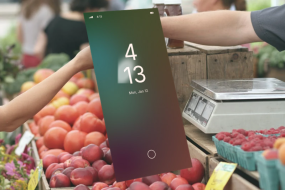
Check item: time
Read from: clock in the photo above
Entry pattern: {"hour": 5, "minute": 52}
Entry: {"hour": 4, "minute": 13}
